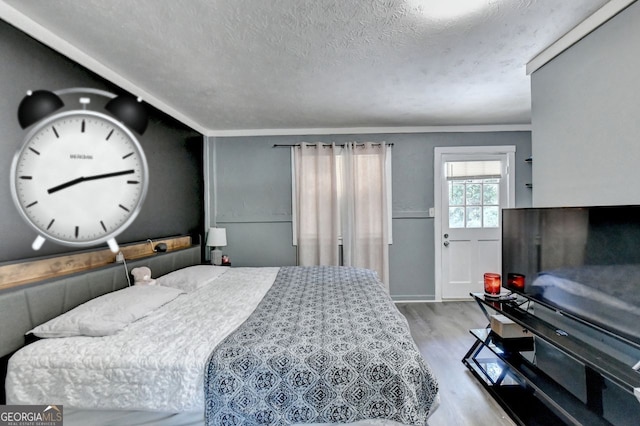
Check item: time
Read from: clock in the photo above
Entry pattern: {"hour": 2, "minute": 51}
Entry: {"hour": 8, "minute": 13}
